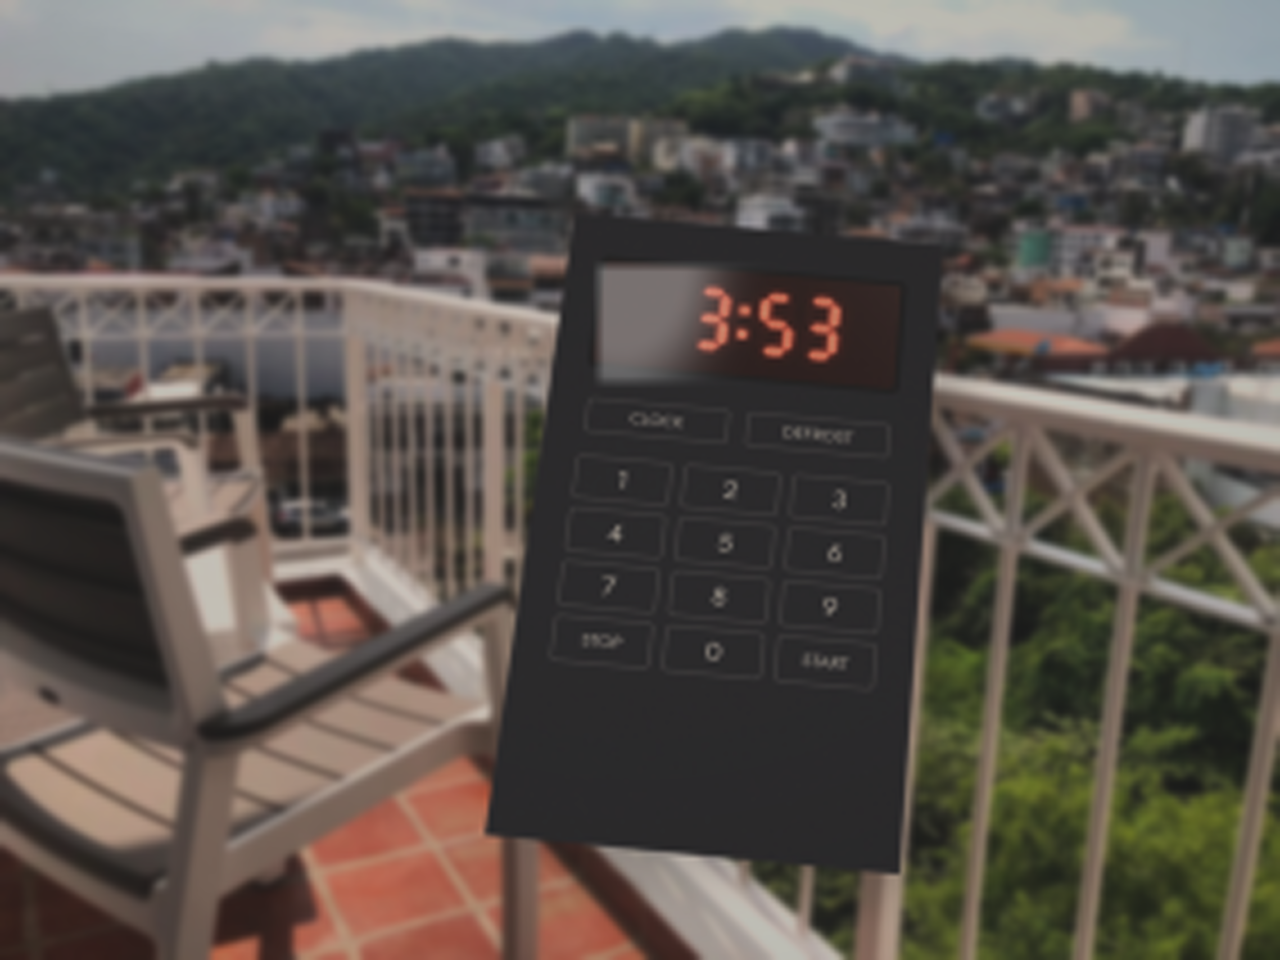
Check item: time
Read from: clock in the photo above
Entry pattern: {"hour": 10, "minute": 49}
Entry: {"hour": 3, "minute": 53}
